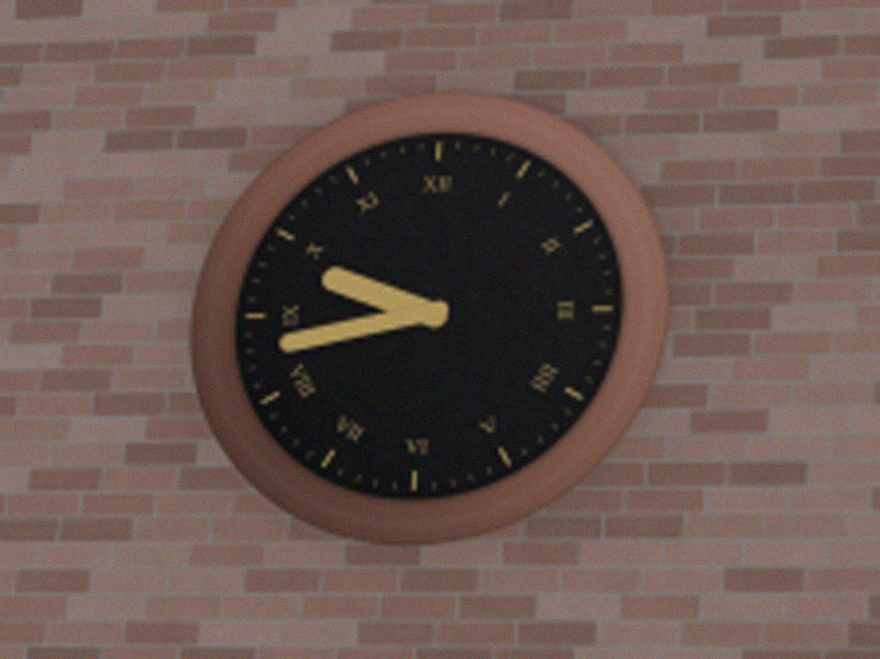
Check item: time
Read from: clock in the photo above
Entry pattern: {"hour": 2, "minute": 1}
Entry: {"hour": 9, "minute": 43}
